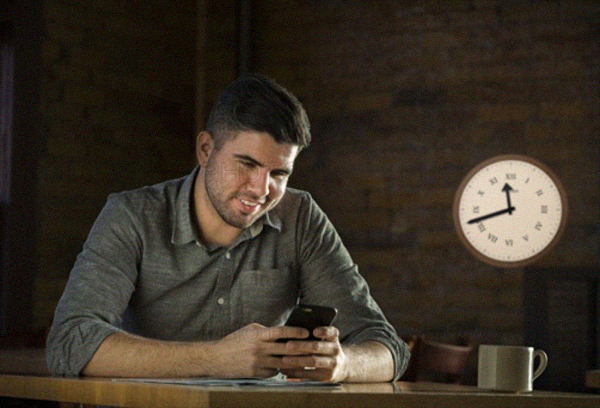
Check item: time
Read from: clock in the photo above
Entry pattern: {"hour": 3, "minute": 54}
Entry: {"hour": 11, "minute": 42}
